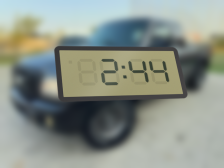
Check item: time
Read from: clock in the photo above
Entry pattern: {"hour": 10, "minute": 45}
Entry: {"hour": 2, "minute": 44}
